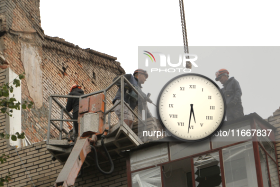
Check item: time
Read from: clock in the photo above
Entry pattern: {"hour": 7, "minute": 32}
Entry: {"hour": 5, "minute": 31}
